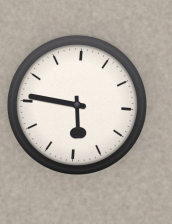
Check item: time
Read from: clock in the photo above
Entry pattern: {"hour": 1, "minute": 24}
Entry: {"hour": 5, "minute": 46}
